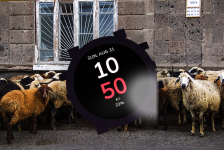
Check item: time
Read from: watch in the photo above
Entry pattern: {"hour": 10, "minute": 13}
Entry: {"hour": 10, "minute": 50}
